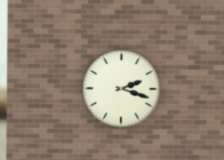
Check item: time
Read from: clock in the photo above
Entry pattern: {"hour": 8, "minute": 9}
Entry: {"hour": 2, "minute": 18}
